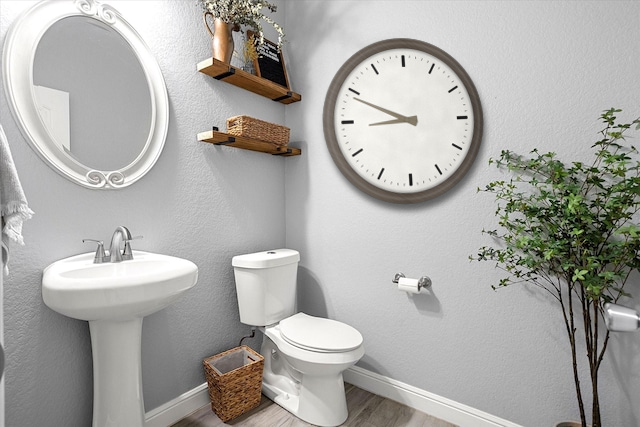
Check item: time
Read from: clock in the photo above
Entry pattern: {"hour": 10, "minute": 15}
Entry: {"hour": 8, "minute": 49}
